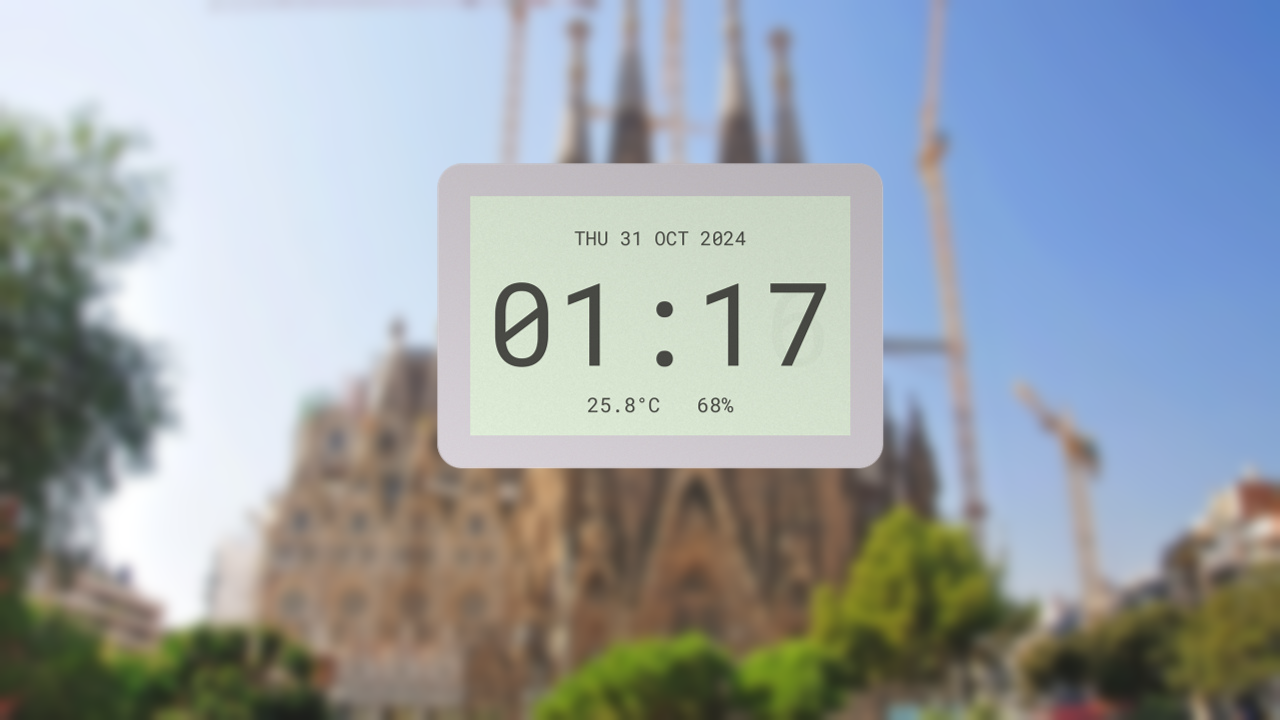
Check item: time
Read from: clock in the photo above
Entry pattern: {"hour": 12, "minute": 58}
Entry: {"hour": 1, "minute": 17}
